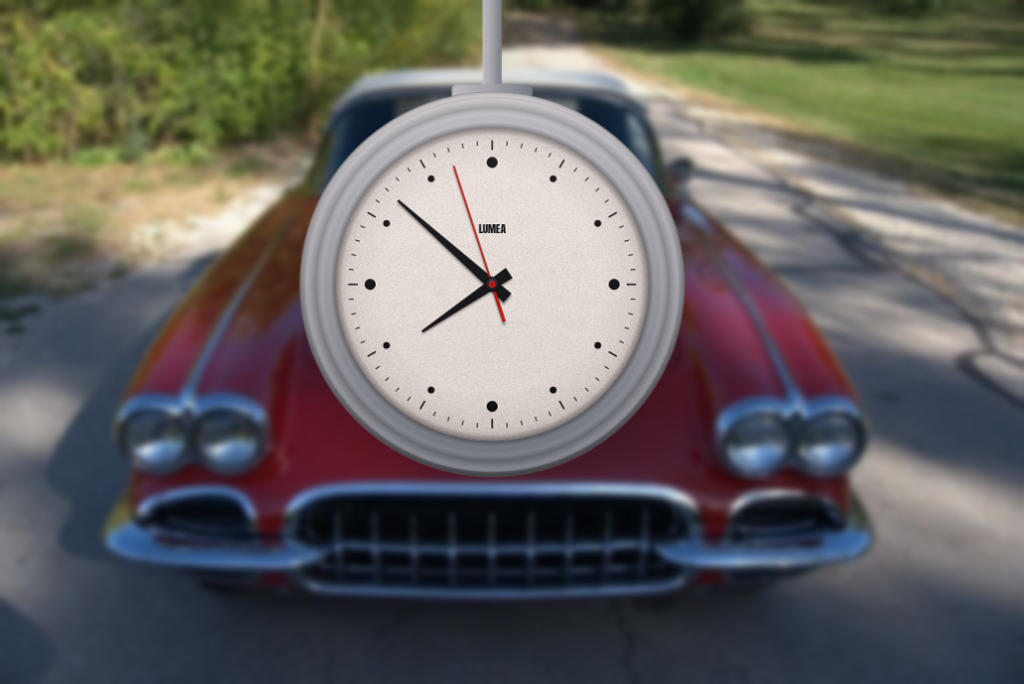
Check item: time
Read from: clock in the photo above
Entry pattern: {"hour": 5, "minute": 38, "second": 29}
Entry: {"hour": 7, "minute": 51, "second": 57}
